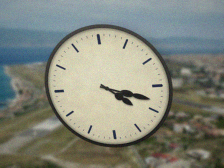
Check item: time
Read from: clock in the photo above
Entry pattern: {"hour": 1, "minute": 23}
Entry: {"hour": 4, "minute": 18}
